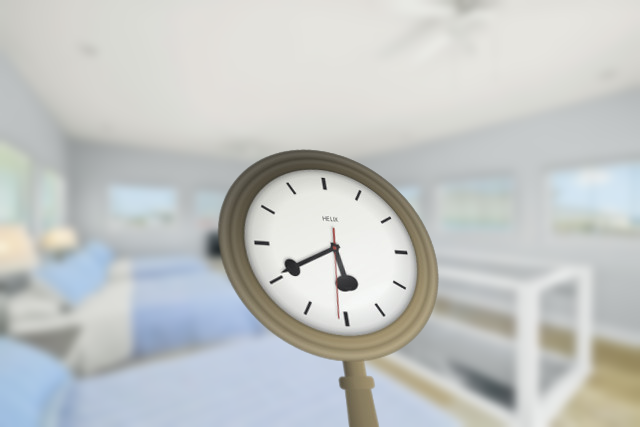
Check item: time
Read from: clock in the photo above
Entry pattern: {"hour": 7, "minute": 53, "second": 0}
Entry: {"hour": 5, "minute": 40, "second": 31}
